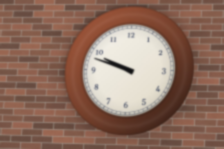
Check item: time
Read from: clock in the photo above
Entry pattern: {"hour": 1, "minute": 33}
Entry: {"hour": 9, "minute": 48}
